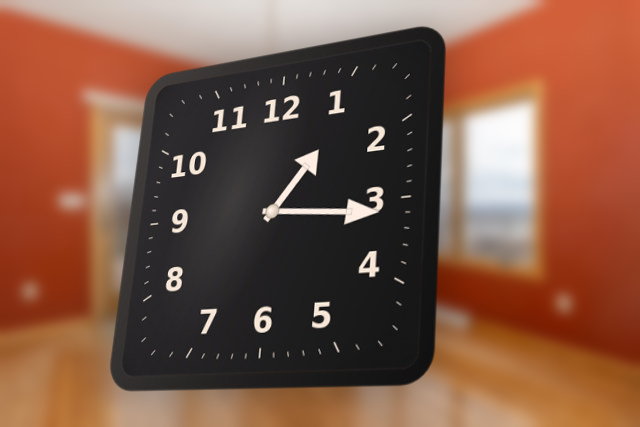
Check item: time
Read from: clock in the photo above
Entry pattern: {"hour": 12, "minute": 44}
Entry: {"hour": 1, "minute": 16}
